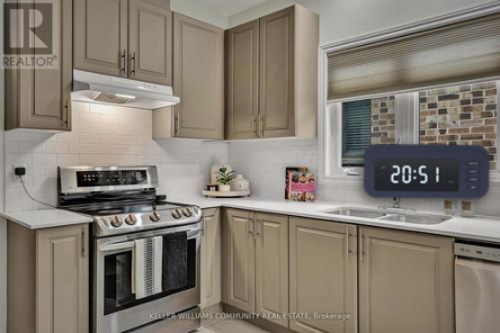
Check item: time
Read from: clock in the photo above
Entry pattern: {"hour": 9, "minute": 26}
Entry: {"hour": 20, "minute": 51}
